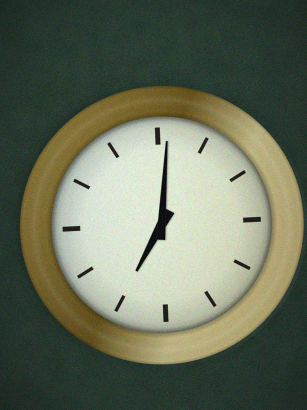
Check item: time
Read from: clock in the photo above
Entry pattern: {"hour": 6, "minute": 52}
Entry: {"hour": 7, "minute": 1}
